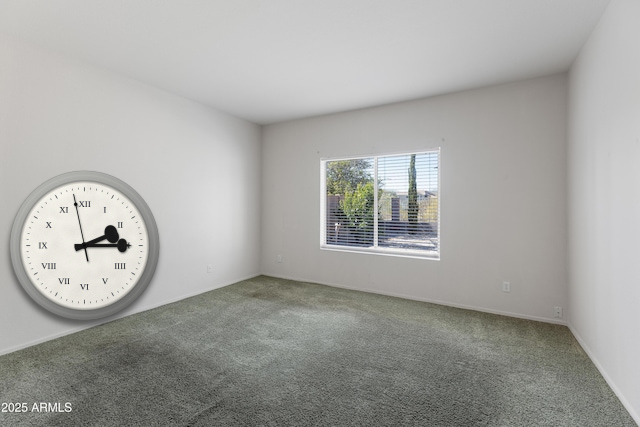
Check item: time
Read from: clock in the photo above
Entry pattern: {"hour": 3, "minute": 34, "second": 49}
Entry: {"hour": 2, "minute": 14, "second": 58}
